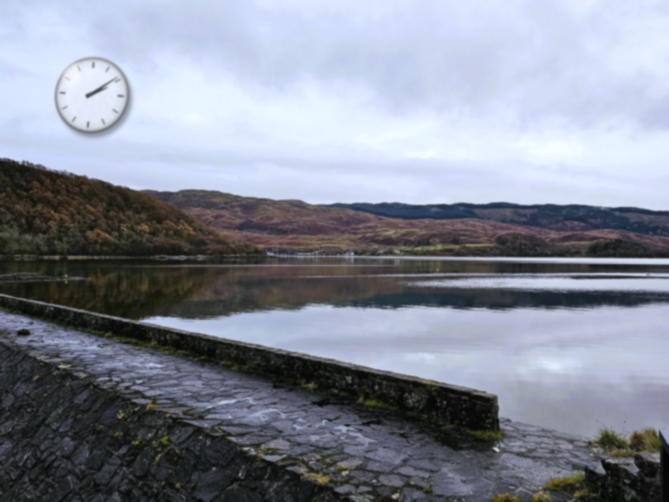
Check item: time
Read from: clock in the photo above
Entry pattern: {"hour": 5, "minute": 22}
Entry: {"hour": 2, "minute": 9}
